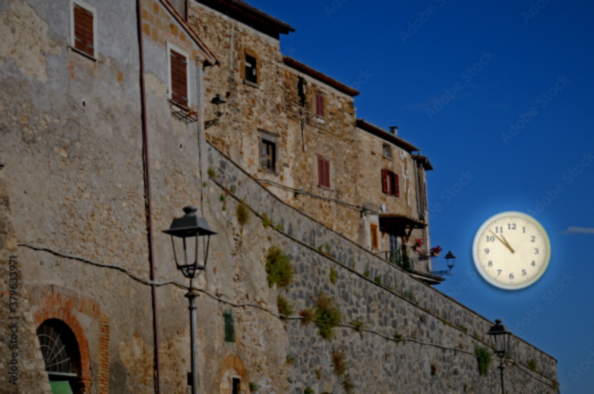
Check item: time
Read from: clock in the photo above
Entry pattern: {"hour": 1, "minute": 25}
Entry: {"hour": 10, "minute": 52}
